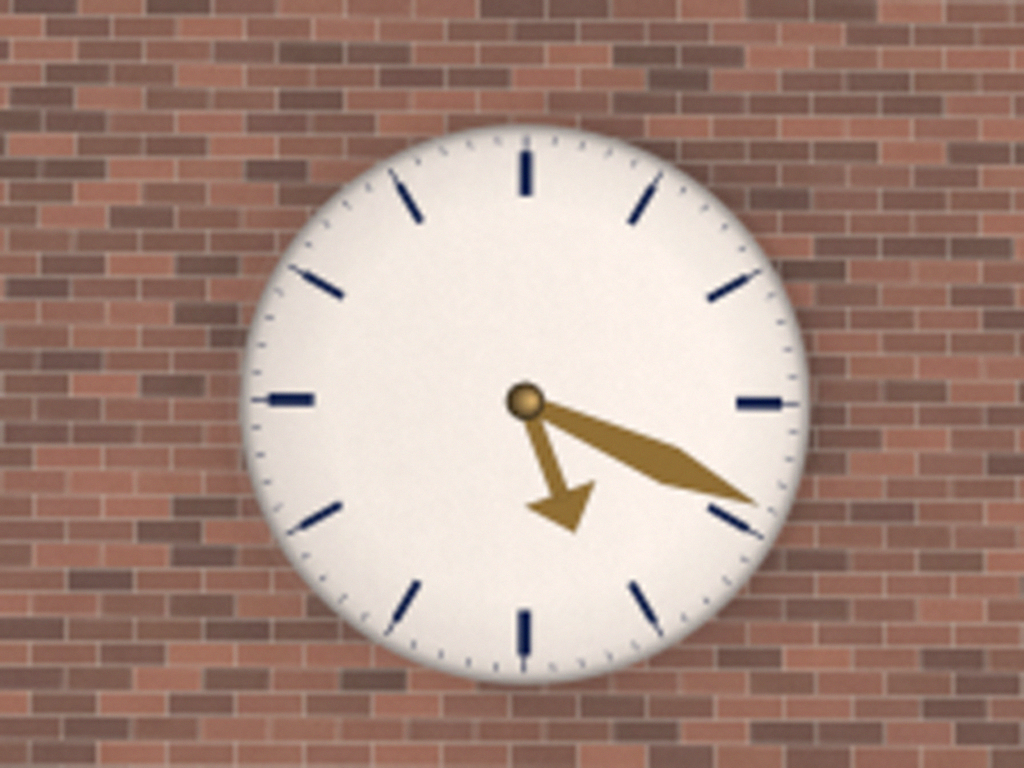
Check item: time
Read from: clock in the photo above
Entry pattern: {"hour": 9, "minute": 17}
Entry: {"hour": 5, "minute": 19}
